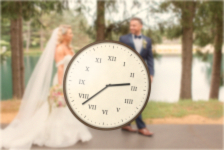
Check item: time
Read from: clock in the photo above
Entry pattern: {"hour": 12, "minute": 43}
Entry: {"hour": 2, "minute": 38}
